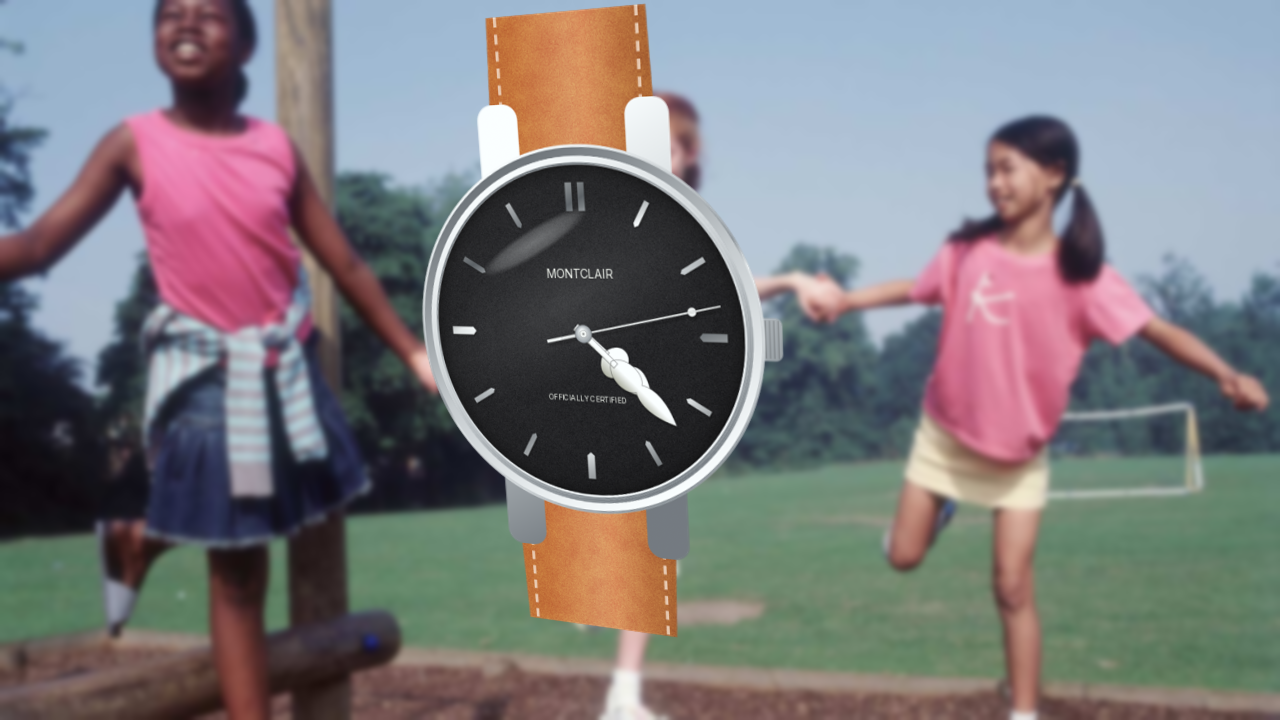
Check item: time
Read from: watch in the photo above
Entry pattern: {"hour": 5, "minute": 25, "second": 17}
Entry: {"hour": 4, "minute": 22, "second": 13}
